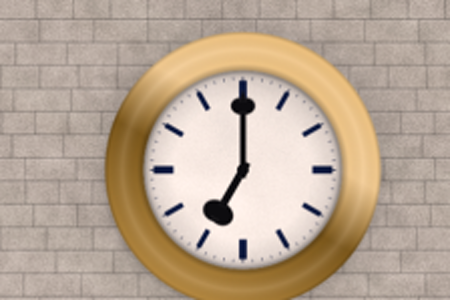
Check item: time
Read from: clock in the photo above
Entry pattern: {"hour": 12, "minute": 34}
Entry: {"hour": 7, "minute": 0}
